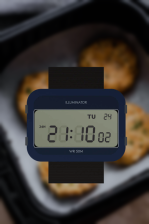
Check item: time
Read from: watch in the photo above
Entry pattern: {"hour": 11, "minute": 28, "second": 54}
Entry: {"hour": 21, "minute": 10, "second": 2}
